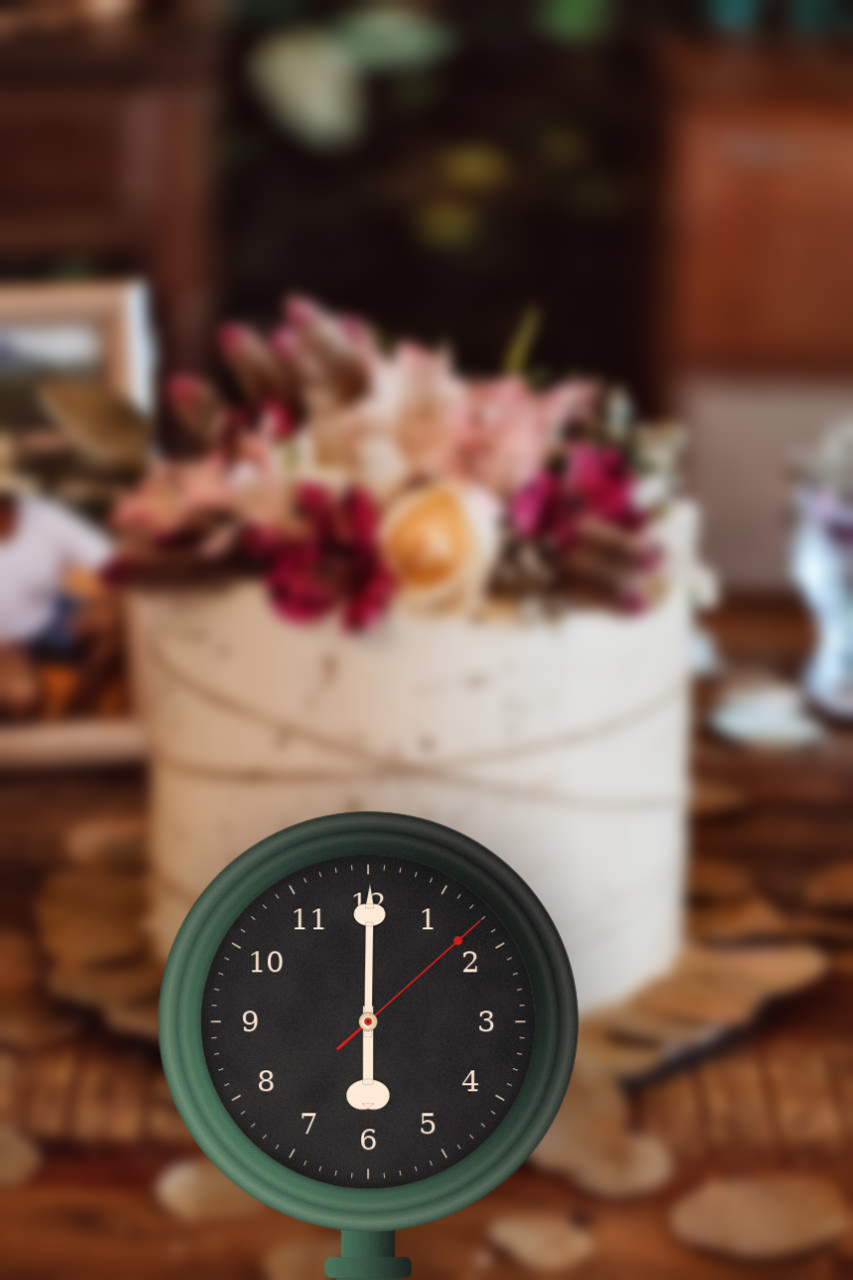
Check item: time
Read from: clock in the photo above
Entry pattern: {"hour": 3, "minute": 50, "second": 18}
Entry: {"hour": 6, "minute": 0, "second": 8}
